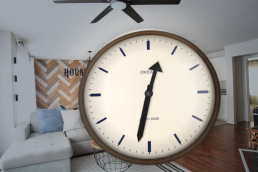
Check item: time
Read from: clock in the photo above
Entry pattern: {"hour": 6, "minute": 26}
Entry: {"hour": 12, "minute": 32}
